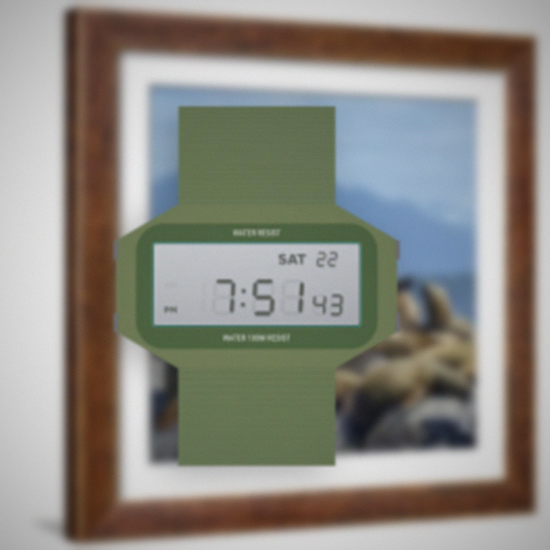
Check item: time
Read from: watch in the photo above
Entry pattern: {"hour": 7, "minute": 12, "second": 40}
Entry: {"hour": 7, "minute": 51, "second": 43}
